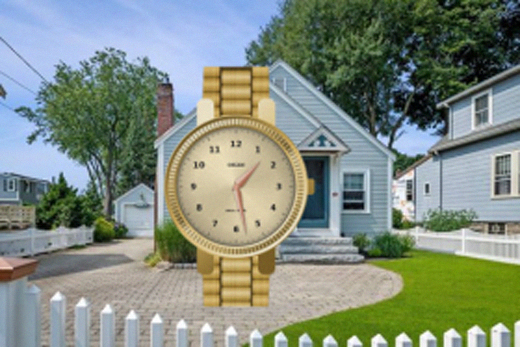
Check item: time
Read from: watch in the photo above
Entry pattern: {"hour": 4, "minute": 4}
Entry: {"hour": 1, "minute": 28}
